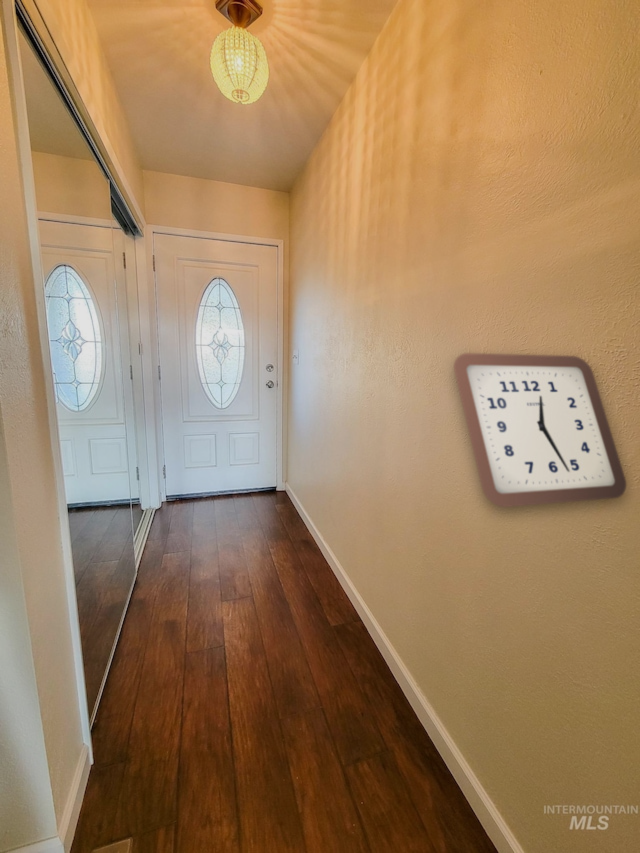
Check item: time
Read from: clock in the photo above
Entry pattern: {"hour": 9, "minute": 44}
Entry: {"hour": 12, "minute": 27}
